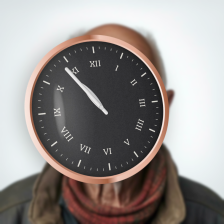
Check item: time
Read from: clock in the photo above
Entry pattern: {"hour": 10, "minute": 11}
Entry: {"hour": 10, "minute": 54}
